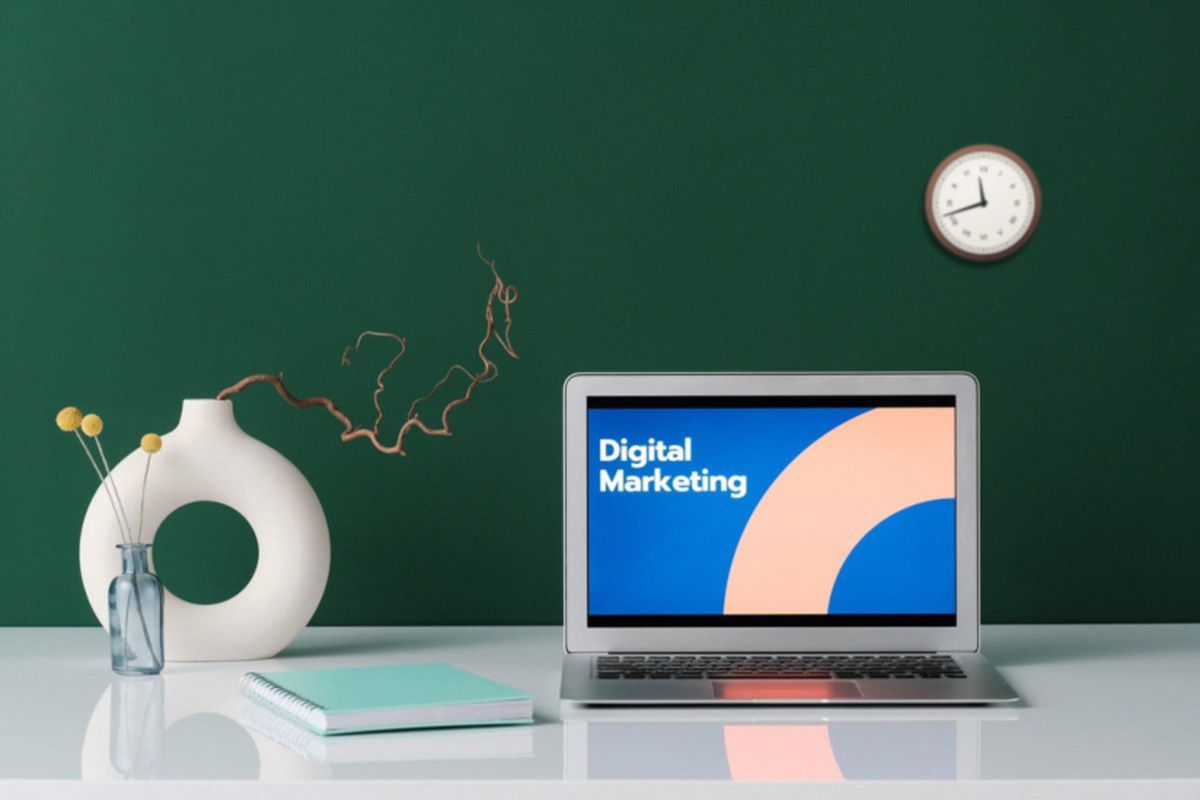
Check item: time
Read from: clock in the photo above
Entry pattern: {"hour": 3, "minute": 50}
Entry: {"hour": 11, "minute": 42}
